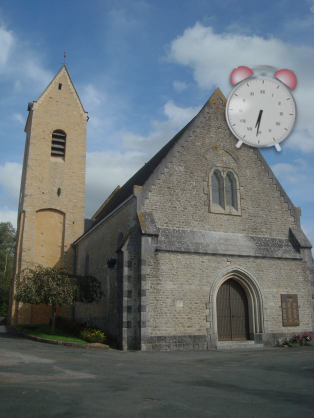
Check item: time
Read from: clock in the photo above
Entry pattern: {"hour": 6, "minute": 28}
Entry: {"hour": 6, "minute": 31}
